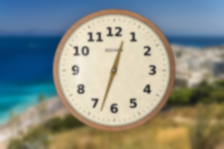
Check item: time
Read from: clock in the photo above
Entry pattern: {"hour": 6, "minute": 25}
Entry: {"hour": 12, "minute": 33}
